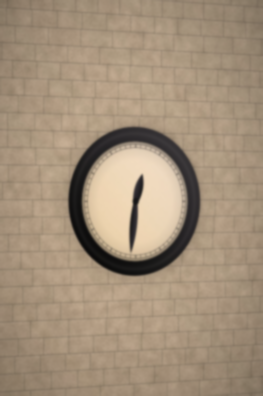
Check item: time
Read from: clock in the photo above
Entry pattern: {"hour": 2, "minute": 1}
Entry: {"hour": 12, "minute": 31}
